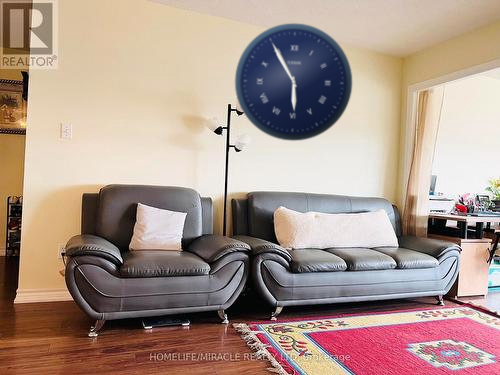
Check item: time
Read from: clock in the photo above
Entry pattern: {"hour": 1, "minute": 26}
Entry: {"hour": 5, "minute": 55}
